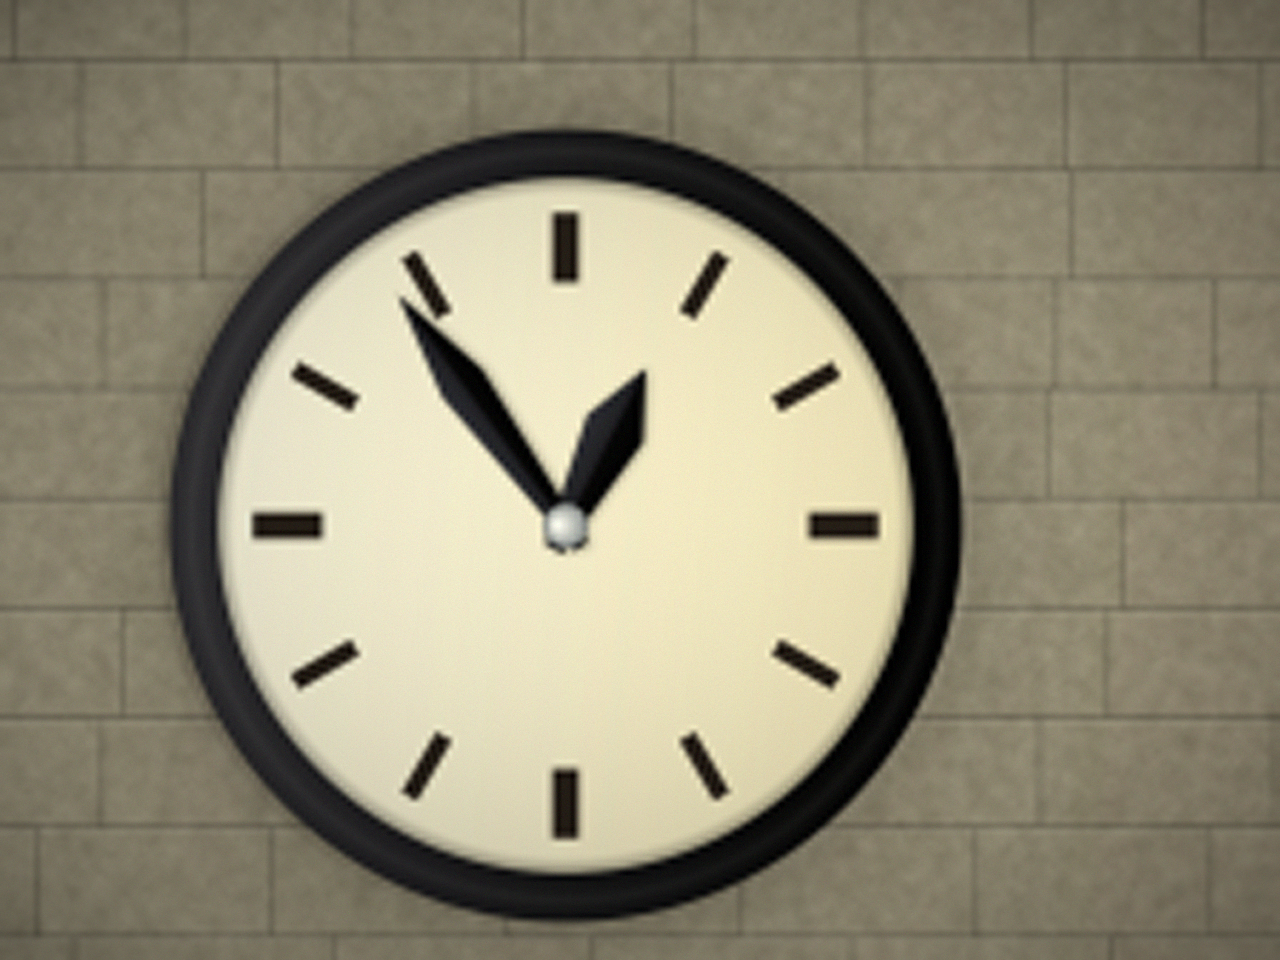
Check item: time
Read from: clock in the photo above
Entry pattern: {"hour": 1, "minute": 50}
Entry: {"hour": 12, "minute": 54}
